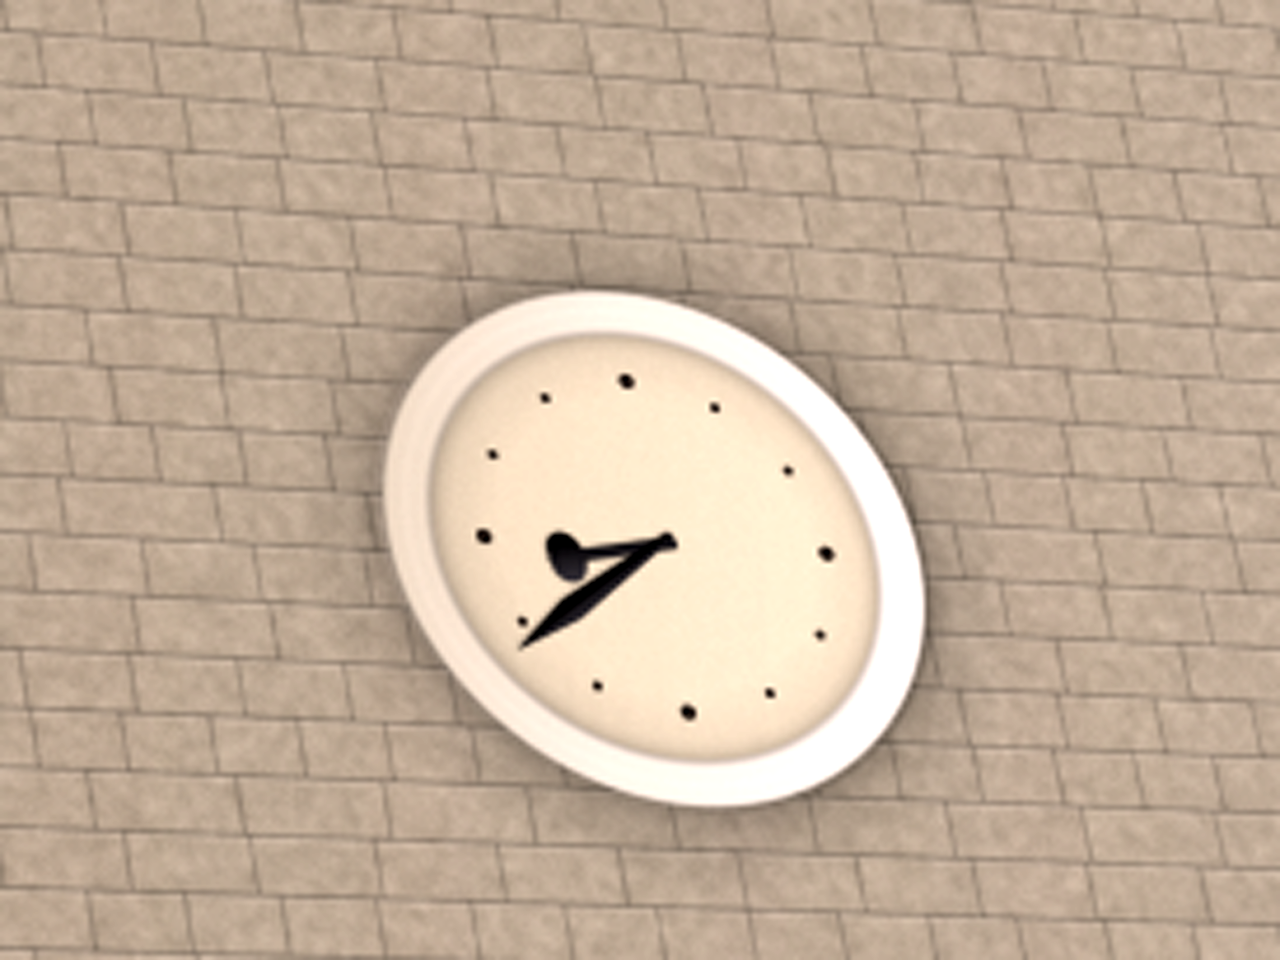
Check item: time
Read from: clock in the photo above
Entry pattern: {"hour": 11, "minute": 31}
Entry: {"hour": 8, "minute": 39}
